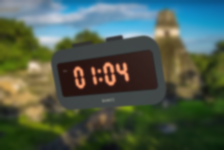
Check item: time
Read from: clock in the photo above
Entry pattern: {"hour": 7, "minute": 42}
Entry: {"hour": 1, "minute": 4}
